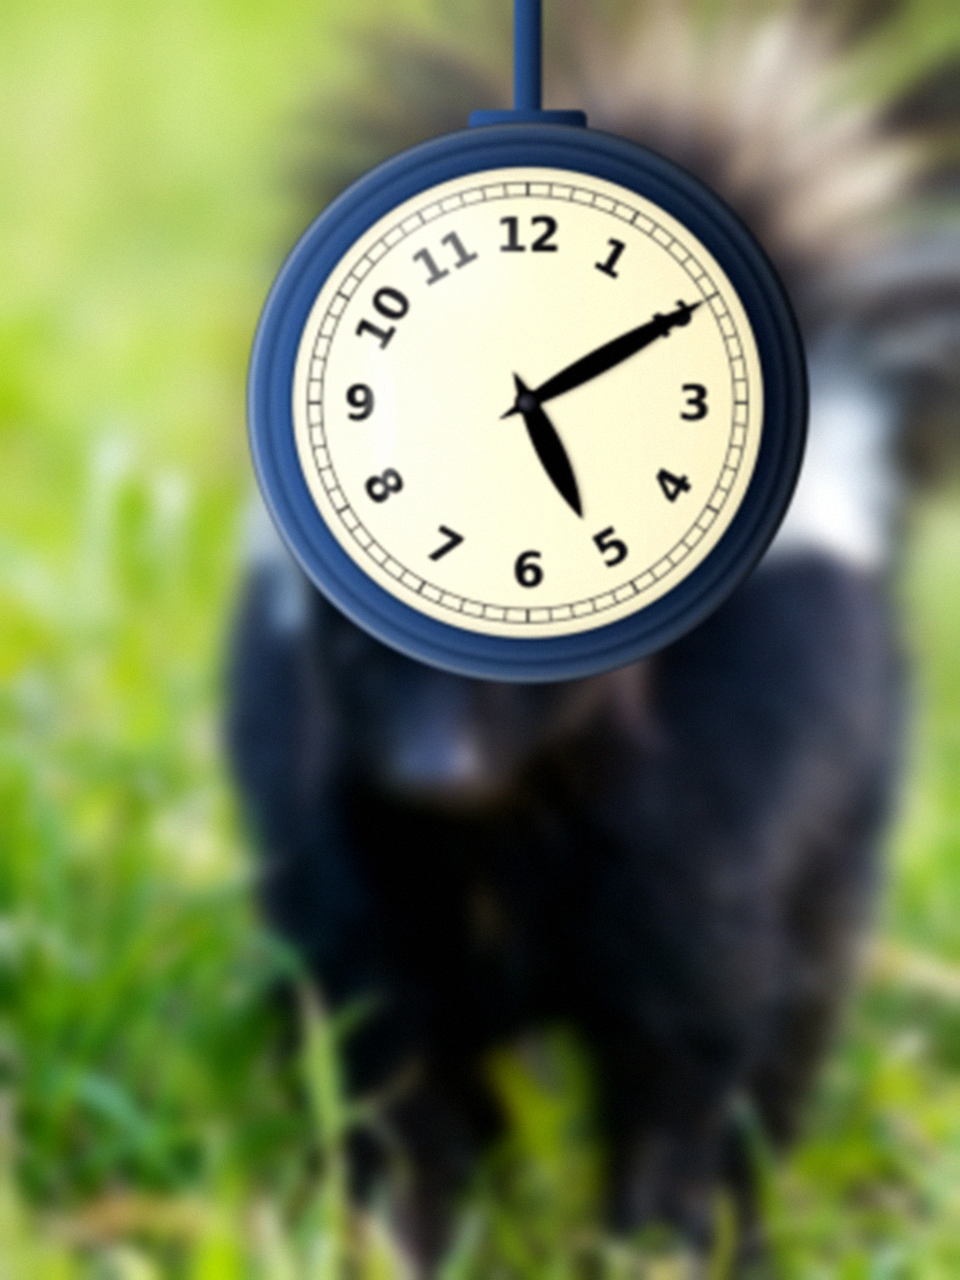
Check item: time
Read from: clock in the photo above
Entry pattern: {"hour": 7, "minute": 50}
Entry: {"hour": 5, "minute": 10}
